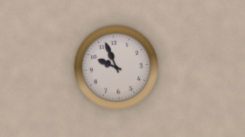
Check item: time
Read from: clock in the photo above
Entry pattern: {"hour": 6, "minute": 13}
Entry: {"hour": 9, "minute": 57}
